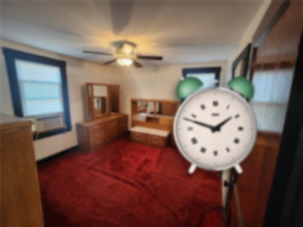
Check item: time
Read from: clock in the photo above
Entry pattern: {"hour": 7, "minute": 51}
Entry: {"hour": 1, "minute": 48}
